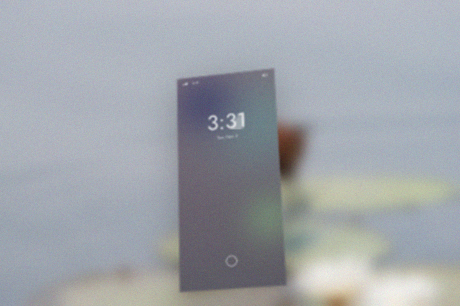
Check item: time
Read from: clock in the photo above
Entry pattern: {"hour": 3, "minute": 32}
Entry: {"hour": 3, "minute": 31}
